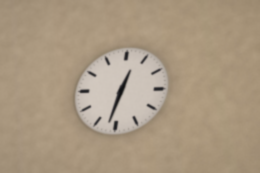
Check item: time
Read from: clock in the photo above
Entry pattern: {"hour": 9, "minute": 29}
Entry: {"hour": 12, "minute": 32}
